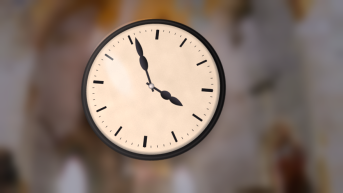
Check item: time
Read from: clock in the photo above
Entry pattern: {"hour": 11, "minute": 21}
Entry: {"hour": 3, "minute": 56}
